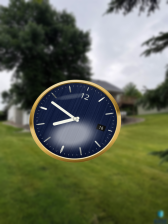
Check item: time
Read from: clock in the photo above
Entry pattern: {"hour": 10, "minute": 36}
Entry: {"hour": 7, "minute": 48}
